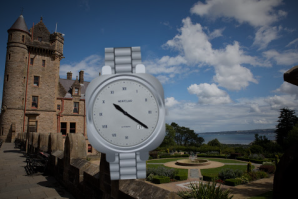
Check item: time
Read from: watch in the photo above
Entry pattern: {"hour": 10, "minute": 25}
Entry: {"hour": 10, "minute": 21}
